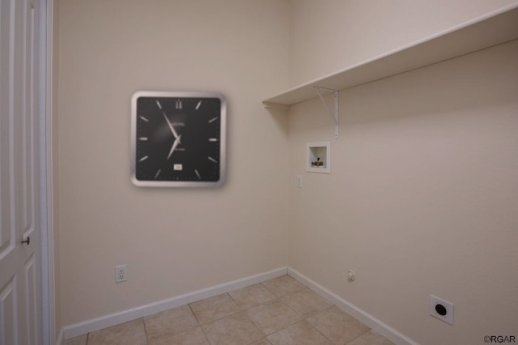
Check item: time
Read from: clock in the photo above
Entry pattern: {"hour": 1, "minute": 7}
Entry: {"hour": 6, "minute": 55}
